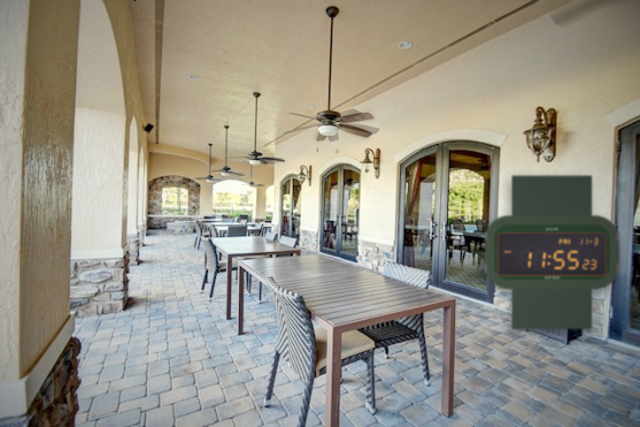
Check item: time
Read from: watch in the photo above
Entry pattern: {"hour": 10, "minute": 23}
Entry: {"hour": 11, "minute": 55}
